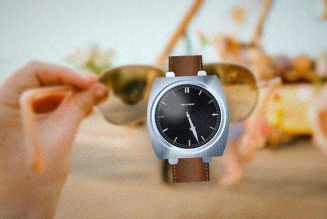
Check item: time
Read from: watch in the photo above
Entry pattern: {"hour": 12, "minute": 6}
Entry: {"hour": 5, "minute": 27}
